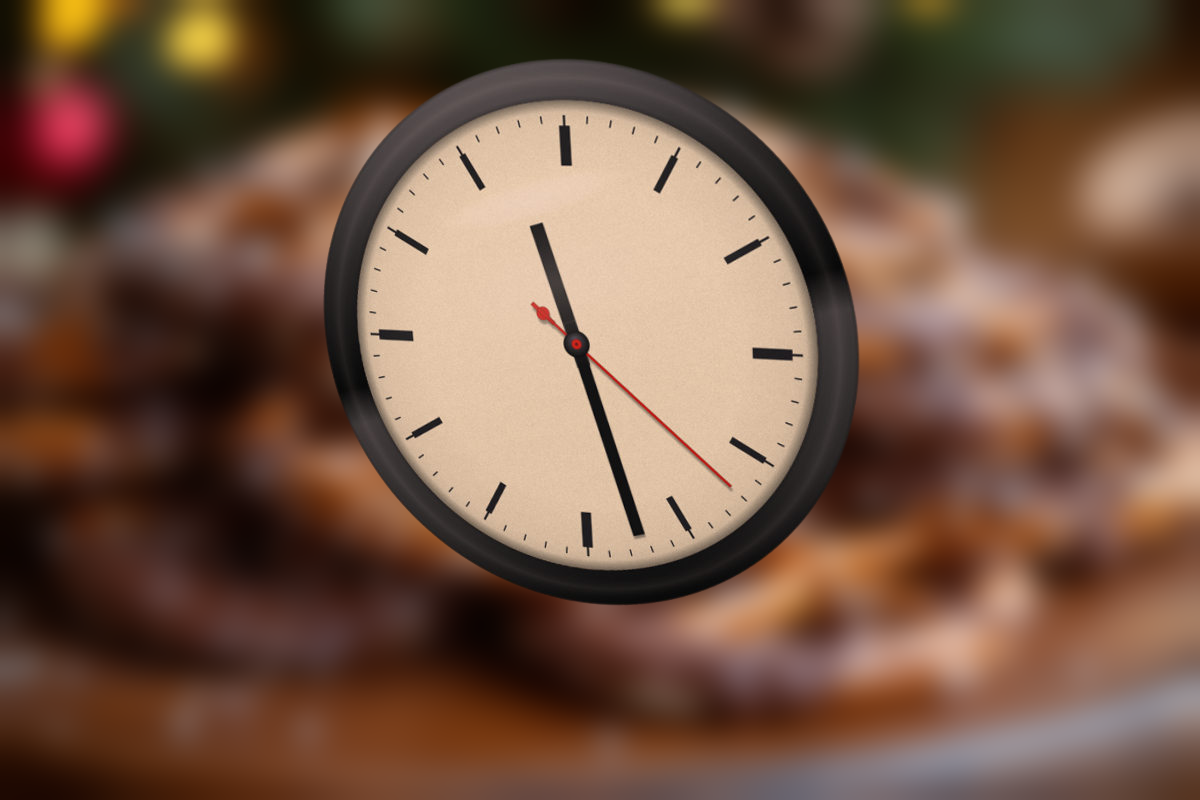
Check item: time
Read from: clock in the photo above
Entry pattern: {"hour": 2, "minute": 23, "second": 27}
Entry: {"hour": 11, "minute": 27, "second": 22}
